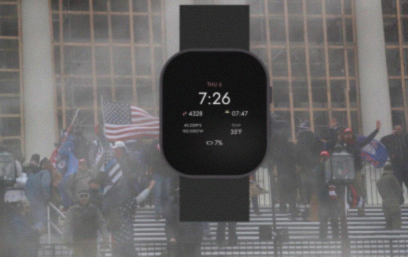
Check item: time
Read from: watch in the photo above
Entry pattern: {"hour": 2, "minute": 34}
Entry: {"hour": 7, "minute": 26}
